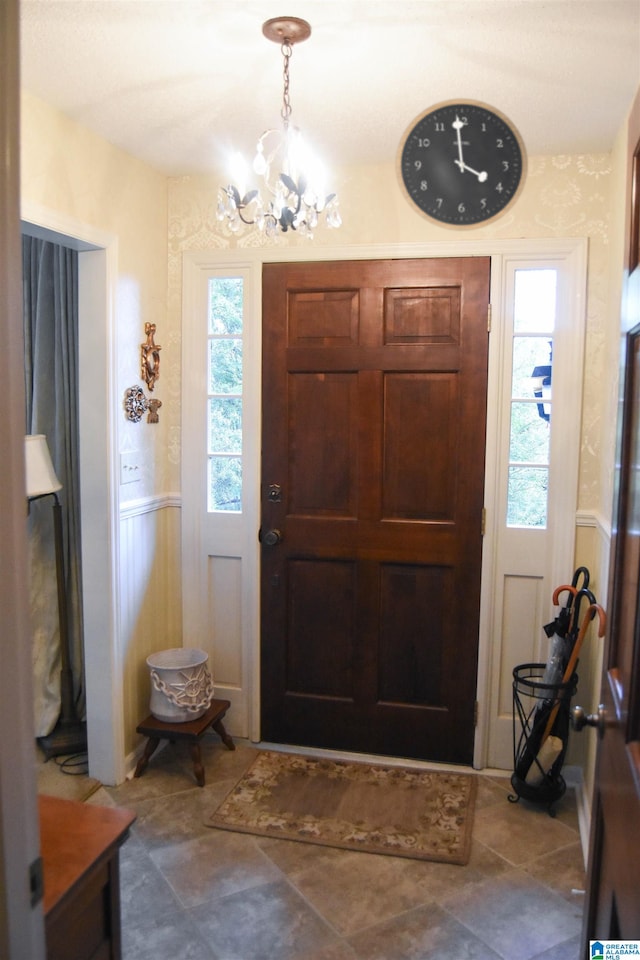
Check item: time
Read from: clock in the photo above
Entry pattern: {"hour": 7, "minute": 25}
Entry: {"hour": 3, "minute": 59}
